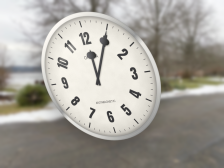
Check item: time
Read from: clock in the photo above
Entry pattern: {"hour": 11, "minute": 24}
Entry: {"hour": 12, "minute": 5}
